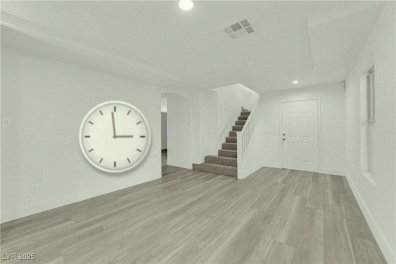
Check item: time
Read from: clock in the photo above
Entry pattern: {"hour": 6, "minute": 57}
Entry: {"hour": 2, "minute": 59}
